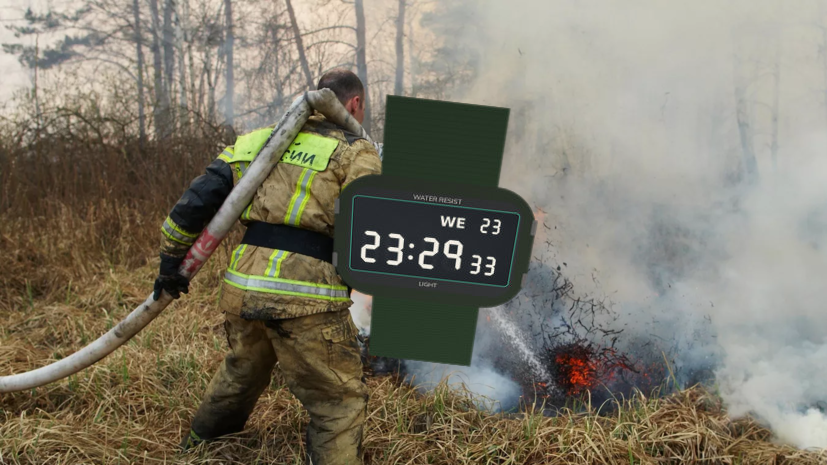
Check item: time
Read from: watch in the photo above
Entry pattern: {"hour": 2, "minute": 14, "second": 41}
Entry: {"hour": 23, "minute": 29, "second": 33}
